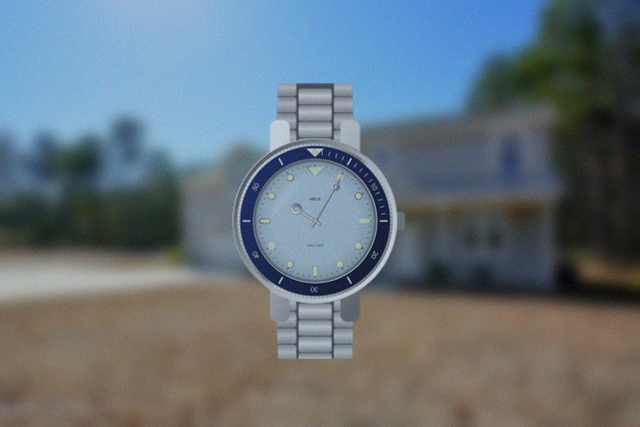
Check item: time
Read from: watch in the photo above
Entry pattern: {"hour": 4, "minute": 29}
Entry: {"hour": 10, "minute": 5}
